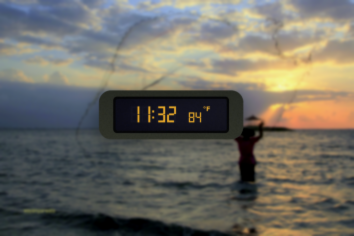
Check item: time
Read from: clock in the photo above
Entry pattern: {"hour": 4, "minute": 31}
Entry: {"hour": 11, "minute": 32}
